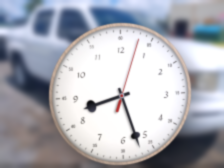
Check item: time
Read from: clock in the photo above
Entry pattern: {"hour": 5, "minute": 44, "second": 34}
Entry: {"hour": 8, "minute": 27, "second": 3}
